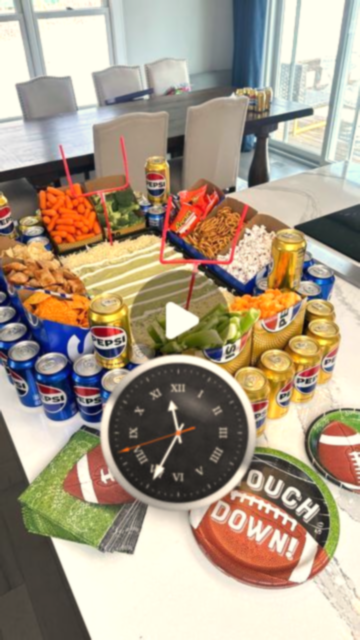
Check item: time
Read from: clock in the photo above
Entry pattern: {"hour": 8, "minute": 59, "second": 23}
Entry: {"hour": 11, "minute": 34, "second": 42}
